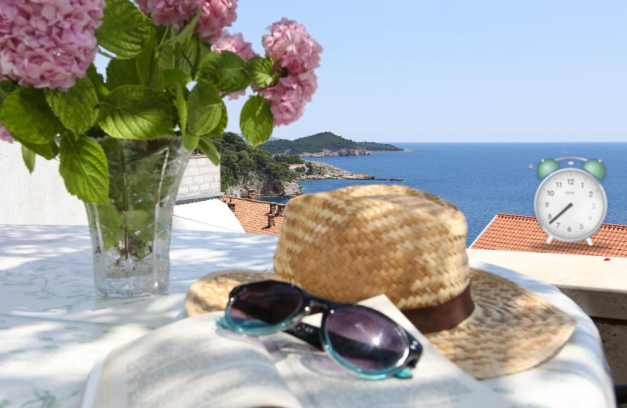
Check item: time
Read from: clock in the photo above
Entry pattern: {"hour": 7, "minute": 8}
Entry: {"hour": 7, "minute": 38}
